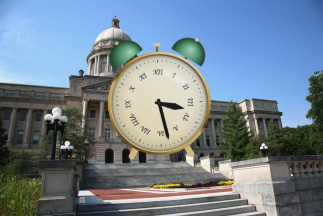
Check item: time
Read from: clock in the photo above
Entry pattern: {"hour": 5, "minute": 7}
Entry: {"hour": 3, "minute": 28}
